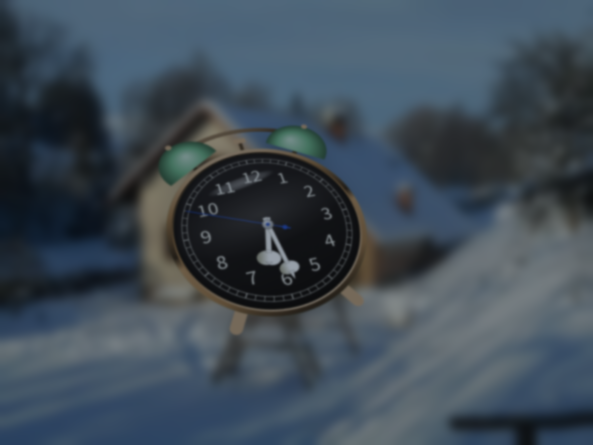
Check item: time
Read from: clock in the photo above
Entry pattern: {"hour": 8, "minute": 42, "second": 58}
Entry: {"hour": 6, "minute": 28, "second": 49}
